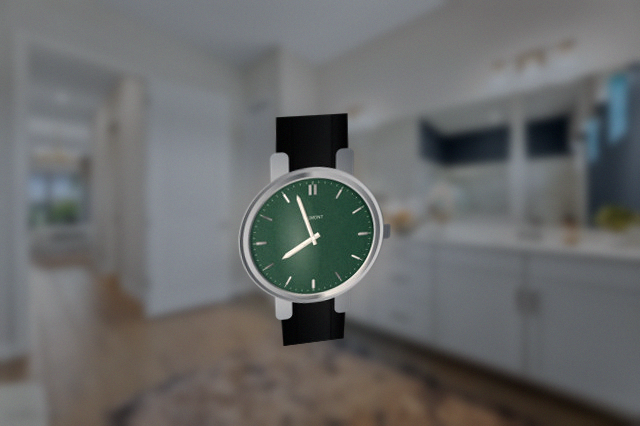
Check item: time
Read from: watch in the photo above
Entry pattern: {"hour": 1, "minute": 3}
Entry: {"hour": 7, "minute": 57}
